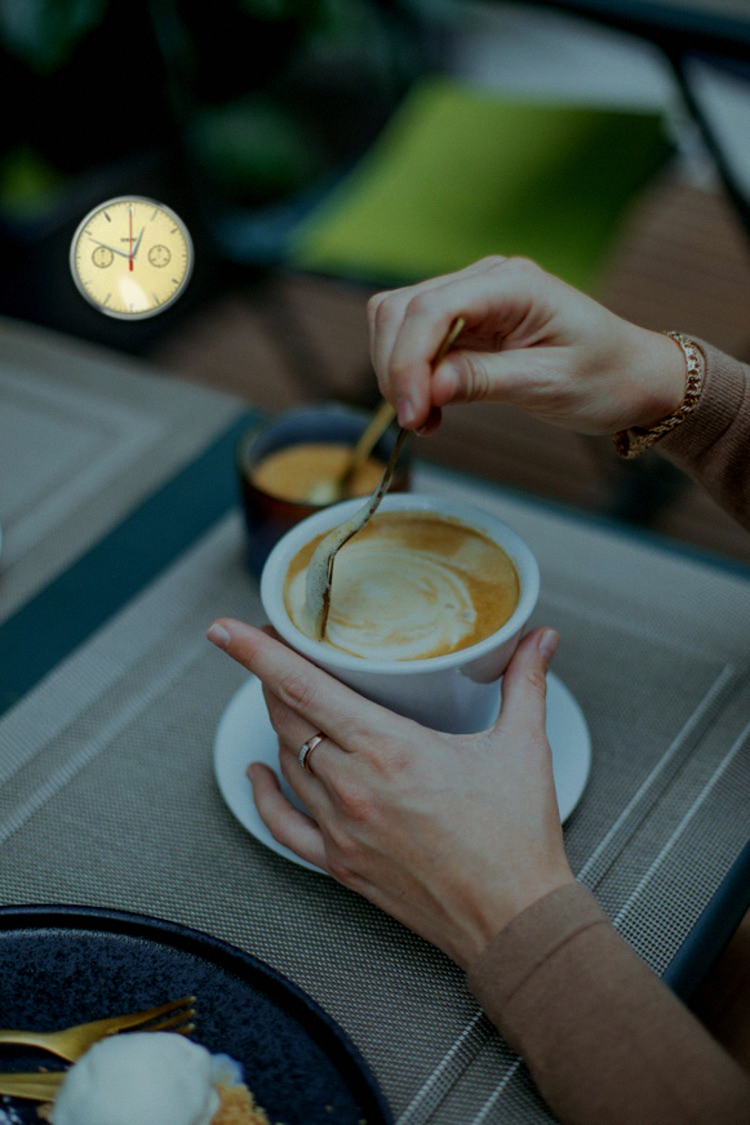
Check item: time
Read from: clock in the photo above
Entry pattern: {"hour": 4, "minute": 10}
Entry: {"hour": 12, "minute": 49}
